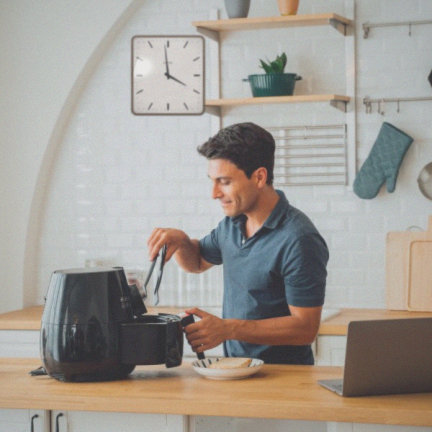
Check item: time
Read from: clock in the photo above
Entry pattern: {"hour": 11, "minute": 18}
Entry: {"hour": 3, "minute": 59}
